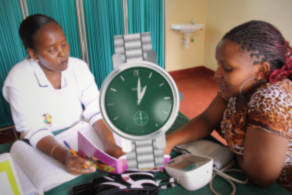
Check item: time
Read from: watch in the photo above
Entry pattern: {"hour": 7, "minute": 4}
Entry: {"hour": 1, "minute": 1}
